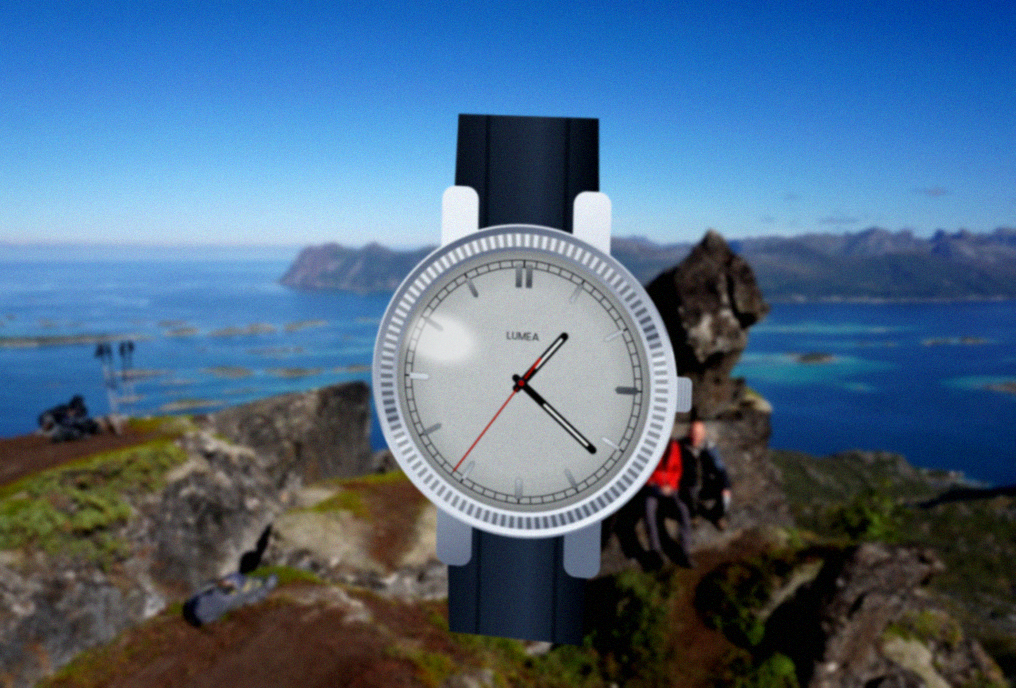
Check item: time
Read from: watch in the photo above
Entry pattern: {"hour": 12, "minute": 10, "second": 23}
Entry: {"hour": 1, "minute": 21, "second": 36}
